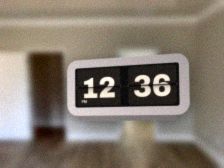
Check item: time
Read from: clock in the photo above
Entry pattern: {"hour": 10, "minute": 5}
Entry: {"hour": 12, "minute": 36}
